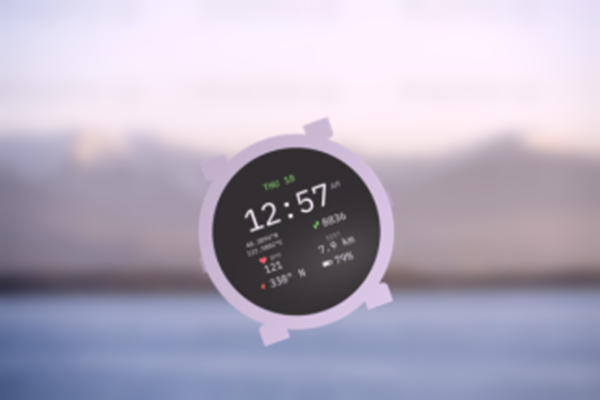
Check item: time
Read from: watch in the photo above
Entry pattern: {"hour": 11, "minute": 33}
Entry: {"hour": 12, "minute": 57}
